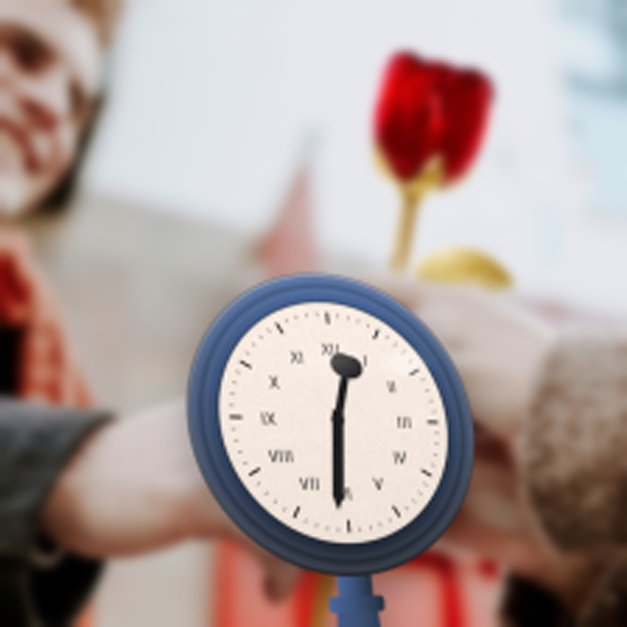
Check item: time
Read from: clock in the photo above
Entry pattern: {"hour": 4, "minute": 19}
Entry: {"hour": 12, "minute": 31}
